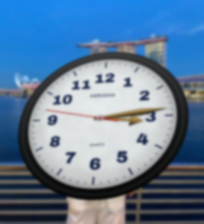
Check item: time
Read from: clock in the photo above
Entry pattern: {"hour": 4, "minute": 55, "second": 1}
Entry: {"hour": 3, "minute": 13, "second": 47}
